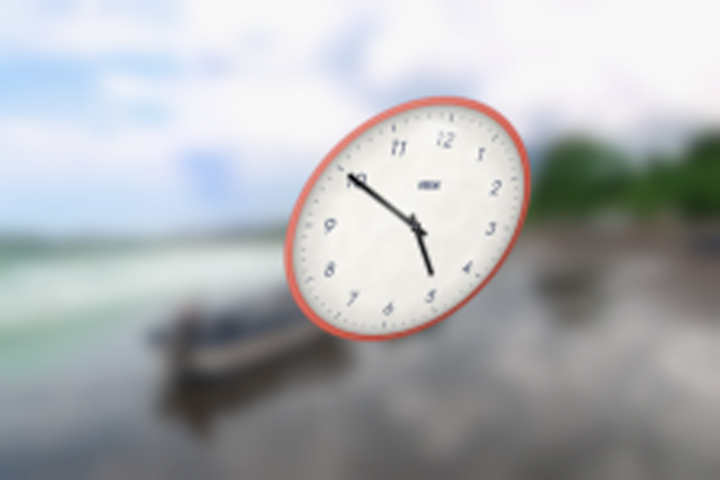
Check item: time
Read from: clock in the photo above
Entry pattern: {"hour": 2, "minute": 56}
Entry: {"hour": 4, "minute": 50}
